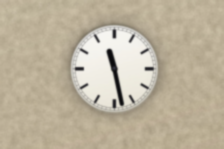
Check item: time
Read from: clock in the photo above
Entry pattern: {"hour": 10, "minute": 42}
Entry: {"hour": 11, "minute": 28}
